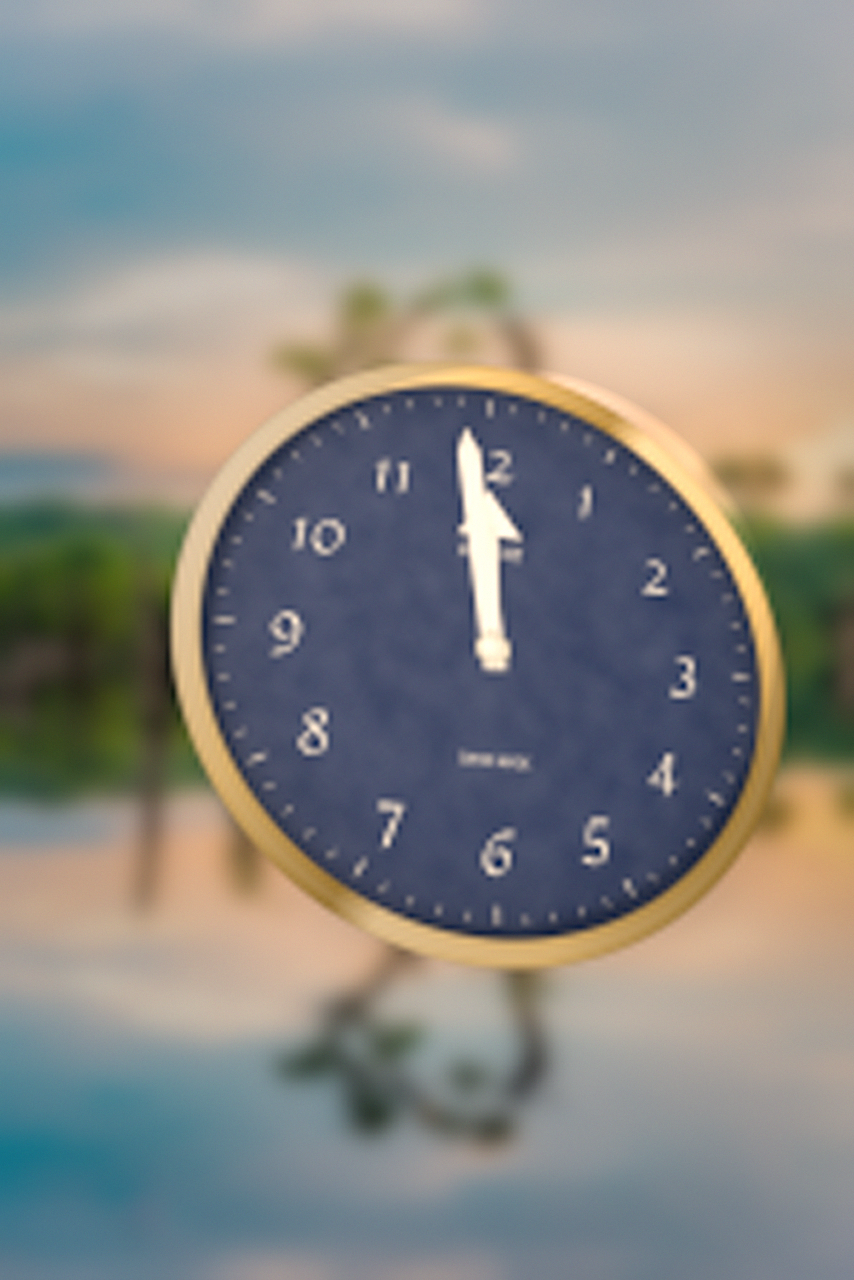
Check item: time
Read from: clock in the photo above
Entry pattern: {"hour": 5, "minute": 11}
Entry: {"hour": 11, "minute": 59}
